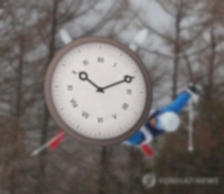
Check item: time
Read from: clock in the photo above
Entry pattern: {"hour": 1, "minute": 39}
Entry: {"hour": 10, "minute": 11}
